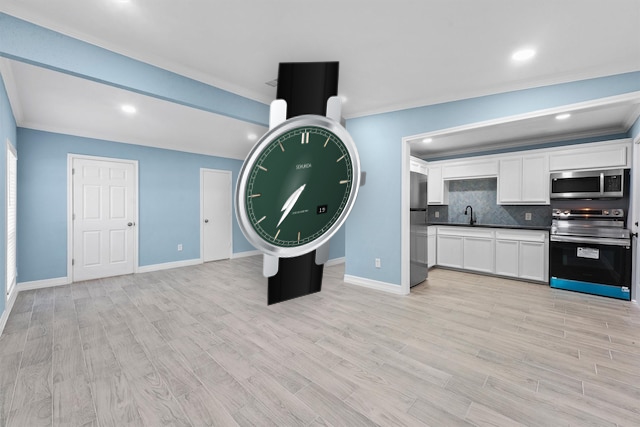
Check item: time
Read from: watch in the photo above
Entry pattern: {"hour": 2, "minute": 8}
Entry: {"hour": 7, "minute": 36}
